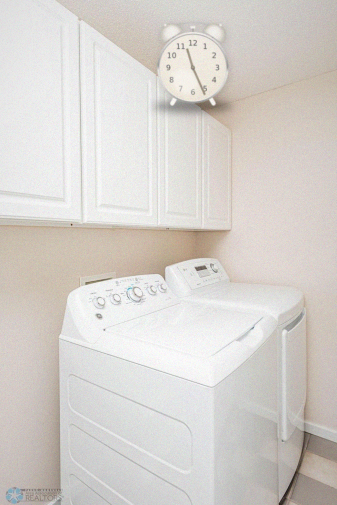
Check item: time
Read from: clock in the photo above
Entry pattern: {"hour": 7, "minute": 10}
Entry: {"hour": 11, "minute": 26}
